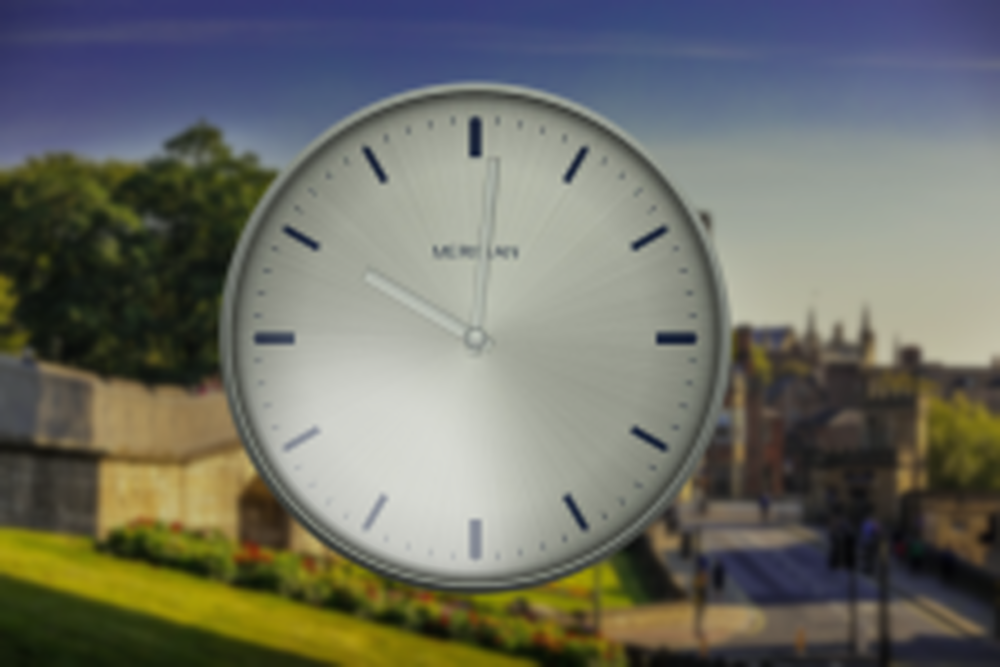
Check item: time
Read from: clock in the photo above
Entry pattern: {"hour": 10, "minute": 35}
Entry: {"hour": 10, "minute": 1}
